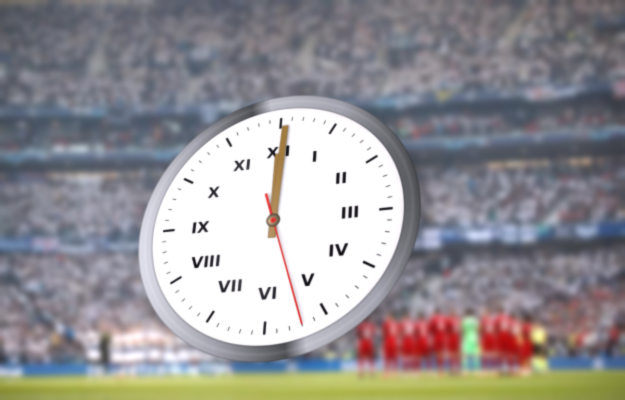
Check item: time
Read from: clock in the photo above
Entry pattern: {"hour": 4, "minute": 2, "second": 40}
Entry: {"hour": 12, "minute": 0, "second": 27}
